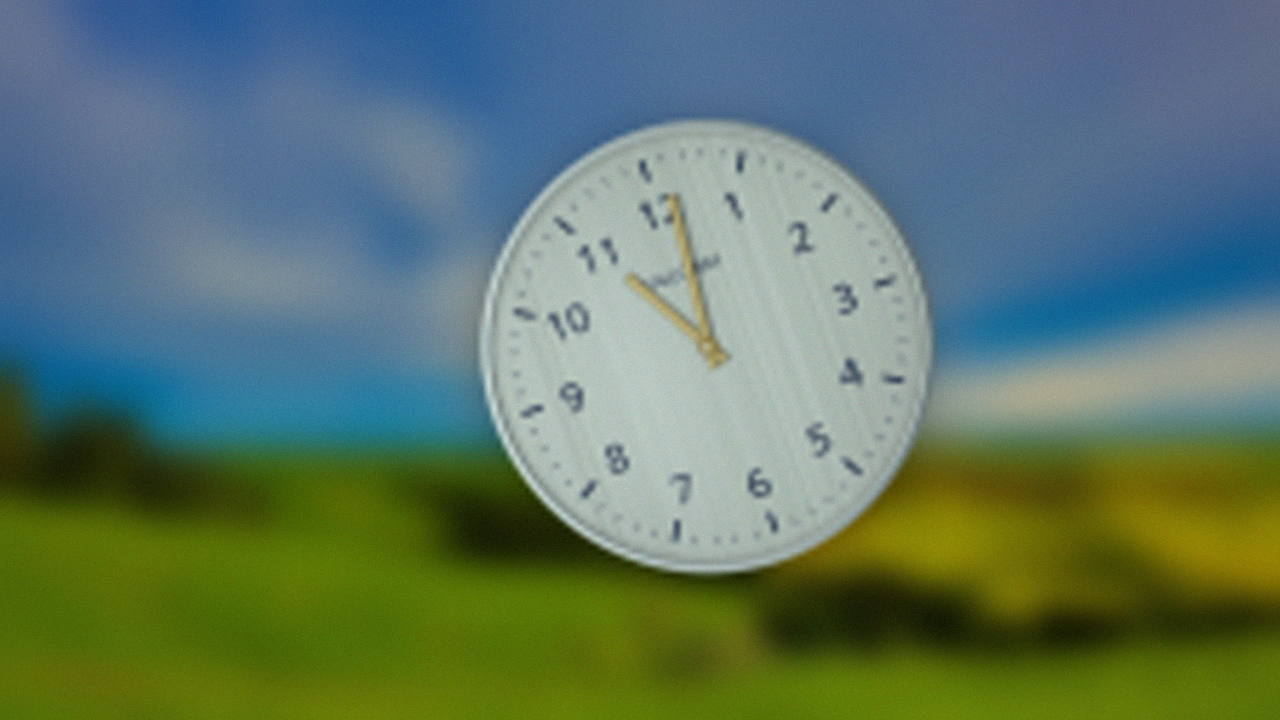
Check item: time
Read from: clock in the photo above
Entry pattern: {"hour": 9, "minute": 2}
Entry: {"hour": 11, "minute": 1}
